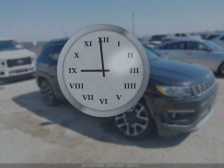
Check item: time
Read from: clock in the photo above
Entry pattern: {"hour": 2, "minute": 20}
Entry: {"hour": 8, "minute": 59}
